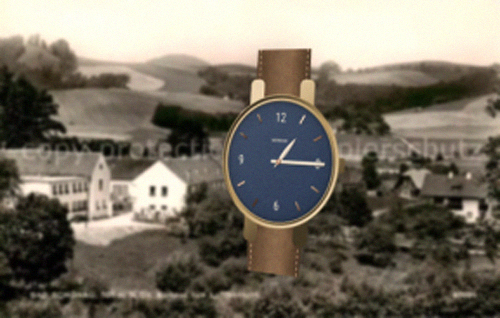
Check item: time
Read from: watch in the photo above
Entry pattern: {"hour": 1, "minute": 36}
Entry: {"hour": 1, "minute": 15}
